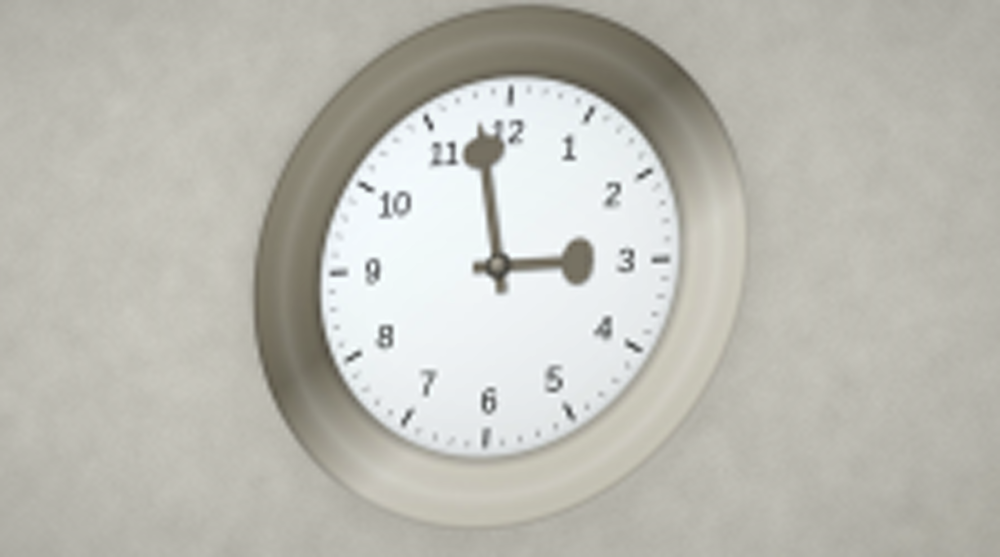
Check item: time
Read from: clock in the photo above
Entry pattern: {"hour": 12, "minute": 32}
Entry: {"hour": 2, "minute": 58}
